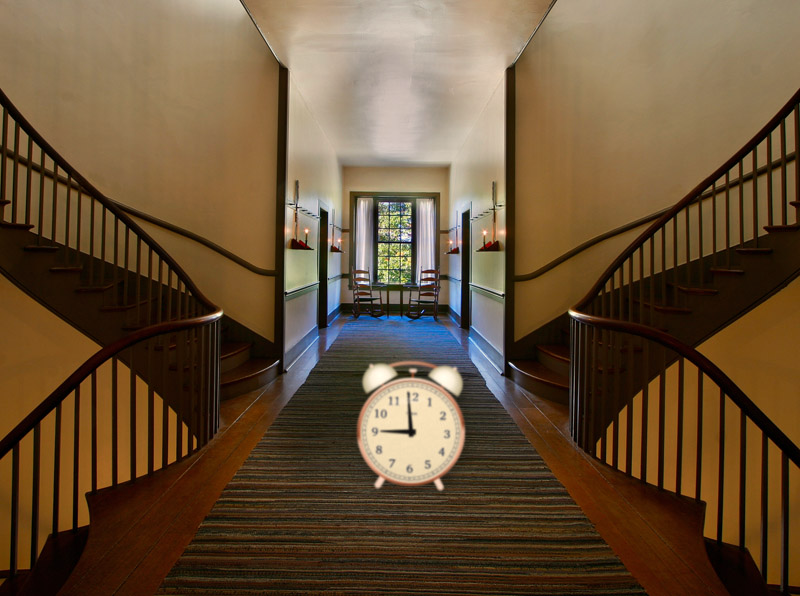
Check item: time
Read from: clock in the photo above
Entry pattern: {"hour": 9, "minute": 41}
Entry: {"hour": 8, "minute": 59}
